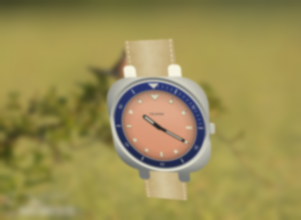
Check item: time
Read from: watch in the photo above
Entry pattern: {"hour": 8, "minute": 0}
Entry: {"hour": 10, "minute": 20}
